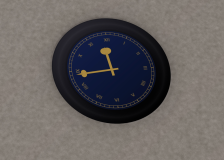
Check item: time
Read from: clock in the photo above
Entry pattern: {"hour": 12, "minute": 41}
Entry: {"hour": 11, "minute": 44}
